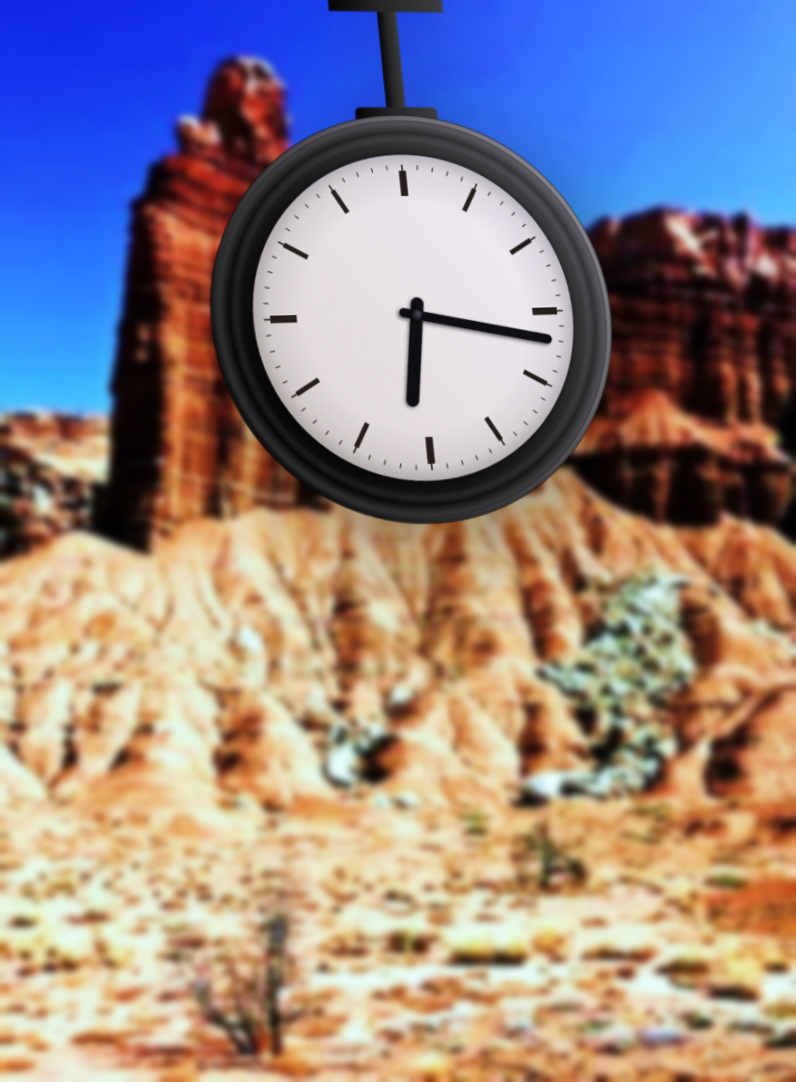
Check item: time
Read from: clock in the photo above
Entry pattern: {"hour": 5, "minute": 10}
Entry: {"hour": 6, "minute": 17}
